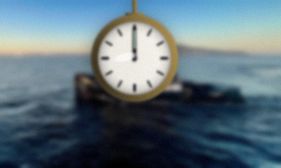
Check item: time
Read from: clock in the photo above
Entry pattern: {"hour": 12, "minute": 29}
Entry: {"hour": 12, "minute": 0}
